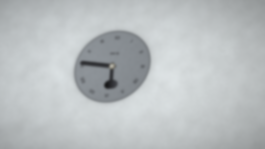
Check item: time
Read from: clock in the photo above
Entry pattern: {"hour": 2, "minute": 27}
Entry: {"hour": 5, "minute": 46}
